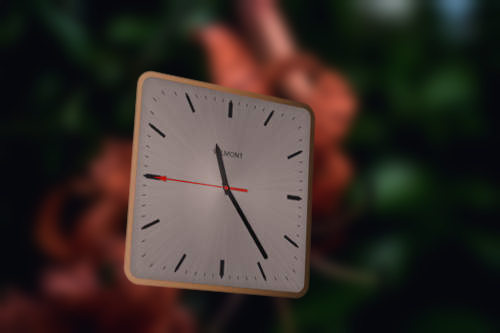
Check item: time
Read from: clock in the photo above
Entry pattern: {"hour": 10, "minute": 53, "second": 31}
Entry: {"hour": 11, "minute": 23, "second": 45}
